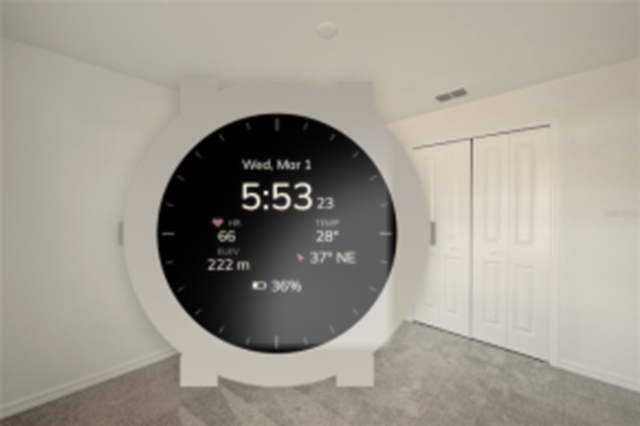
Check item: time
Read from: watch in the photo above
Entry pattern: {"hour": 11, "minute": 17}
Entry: {"hour": 5, "minute": 53}
